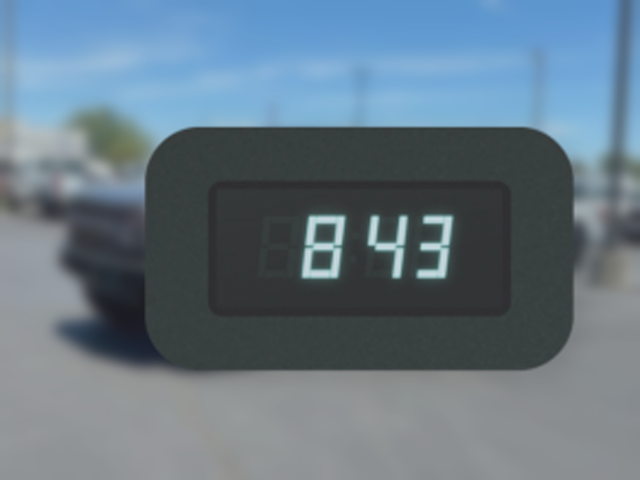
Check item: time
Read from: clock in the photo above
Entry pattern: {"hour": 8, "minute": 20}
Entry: {"hour": 8, "minute": 43}
